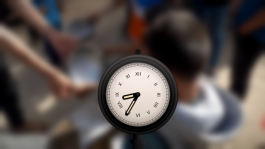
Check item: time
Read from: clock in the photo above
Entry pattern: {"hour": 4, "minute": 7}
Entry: {"hour": 8, "minute": 35}
